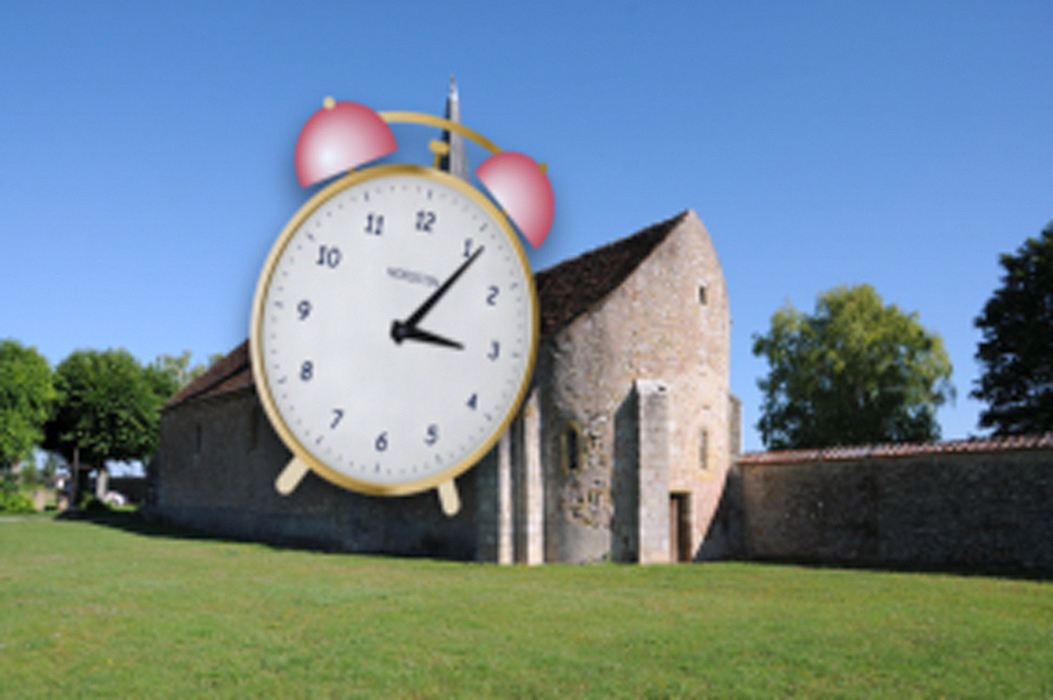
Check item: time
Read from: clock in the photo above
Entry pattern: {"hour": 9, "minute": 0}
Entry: {"hour": 3, "minute": 6}
